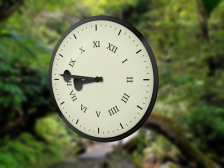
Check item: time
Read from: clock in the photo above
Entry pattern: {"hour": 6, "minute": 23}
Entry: {"hour": 7, "minute": 41}
